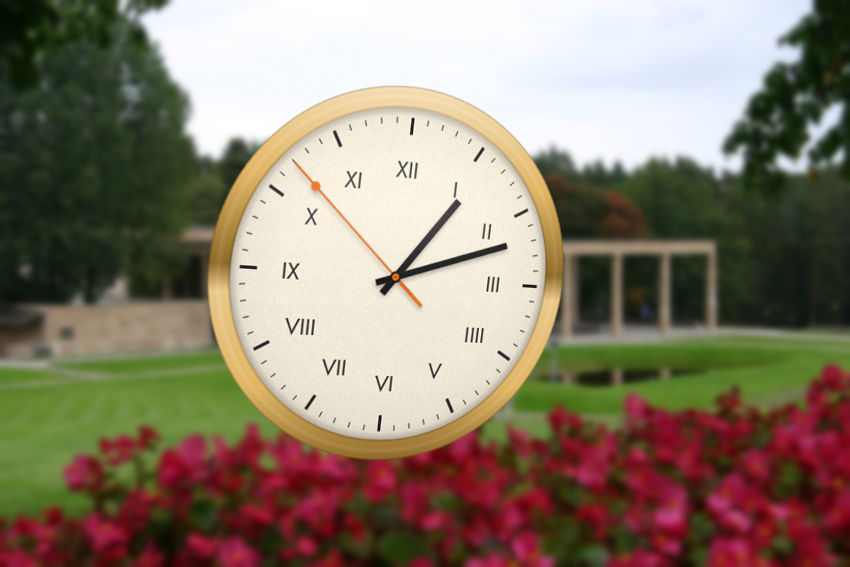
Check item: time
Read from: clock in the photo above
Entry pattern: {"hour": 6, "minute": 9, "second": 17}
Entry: {"hour": 1, "minute": 11, "second": 52}
